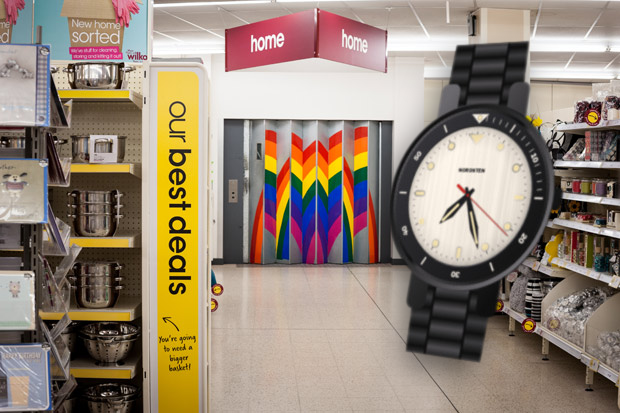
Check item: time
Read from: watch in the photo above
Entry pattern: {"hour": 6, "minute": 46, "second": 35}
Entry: {"hour": 7, "minute": 26, "second": 21}
